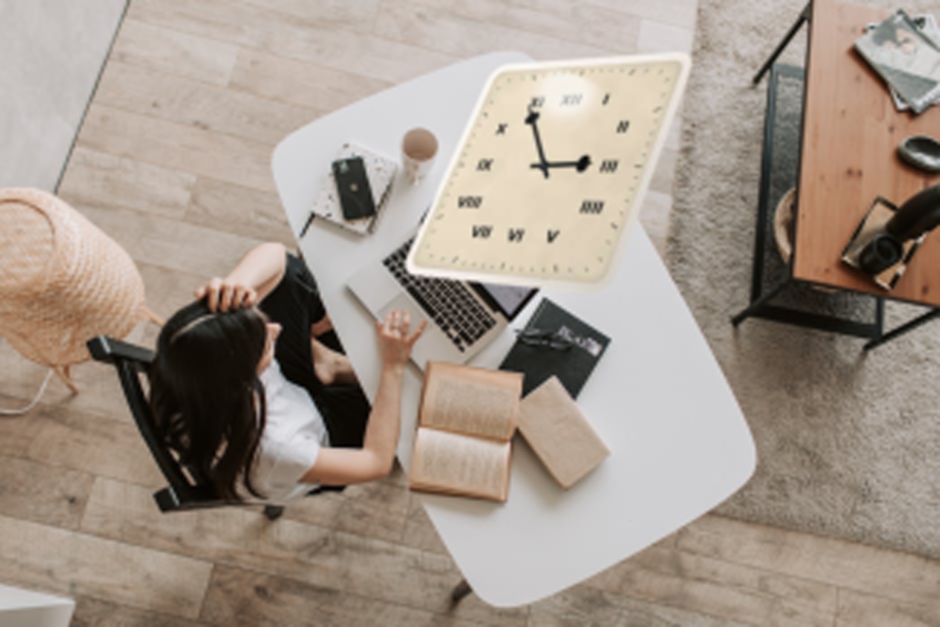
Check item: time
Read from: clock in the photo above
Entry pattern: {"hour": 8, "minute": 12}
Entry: {"hour": 2, "minute": 54}
